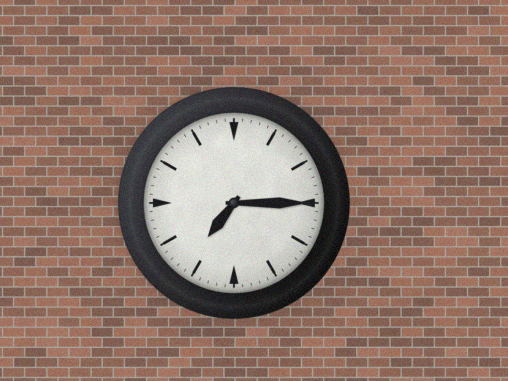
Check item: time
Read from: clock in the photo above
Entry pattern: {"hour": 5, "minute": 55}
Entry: {"hour": 7, "minute": 15}
